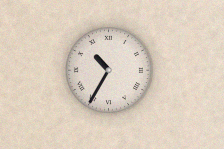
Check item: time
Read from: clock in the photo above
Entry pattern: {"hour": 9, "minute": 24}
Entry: {"hour": 10, "minute": 35}
